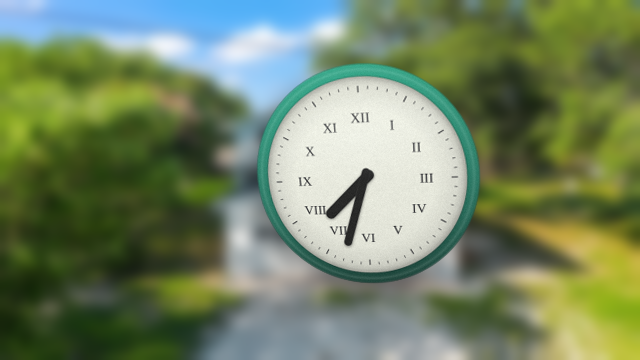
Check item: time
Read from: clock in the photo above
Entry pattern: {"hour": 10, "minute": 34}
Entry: {"hour": 7, "minute": 33}
